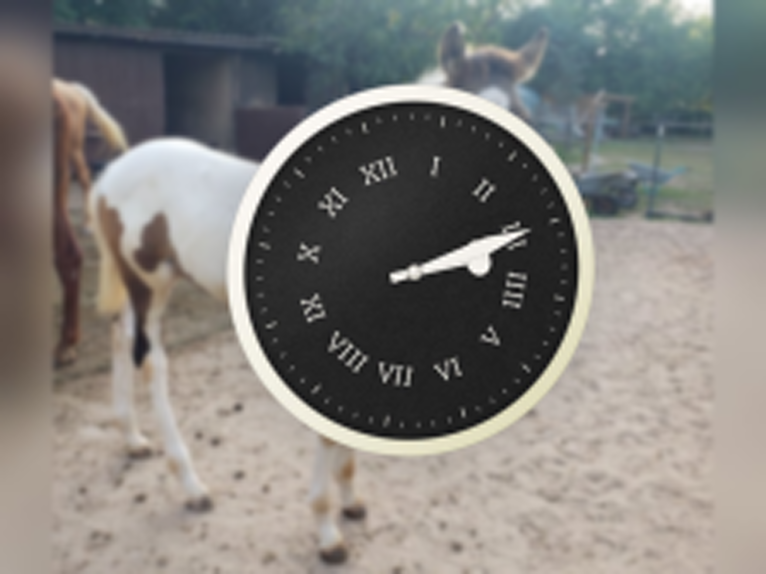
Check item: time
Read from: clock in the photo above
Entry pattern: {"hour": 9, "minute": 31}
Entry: {"hour": 3, "minute": 15}
